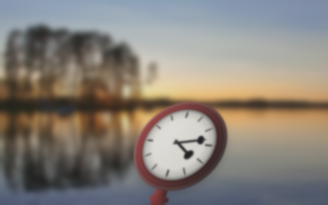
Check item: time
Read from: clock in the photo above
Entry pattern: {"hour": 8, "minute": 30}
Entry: {"hour": 4, "minute": 13}
